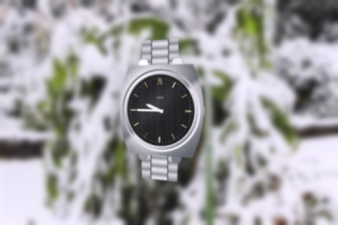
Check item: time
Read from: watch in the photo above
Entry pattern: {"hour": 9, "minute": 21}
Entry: {"hour": 9, "minute": 45}
